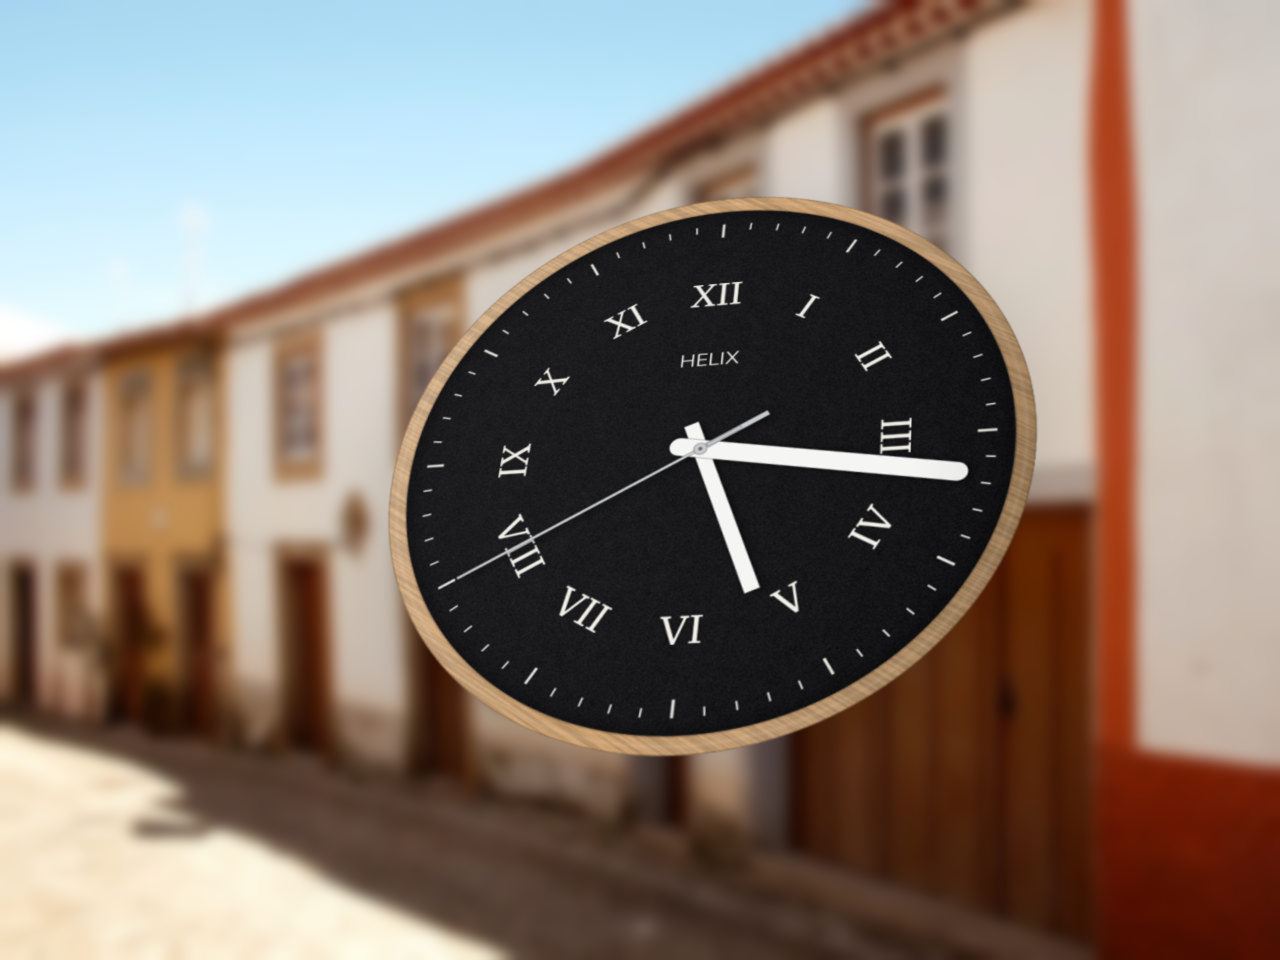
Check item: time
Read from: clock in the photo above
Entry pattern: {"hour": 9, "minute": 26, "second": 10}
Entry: {"hour": 5, "minute": 16, "second": 40}
